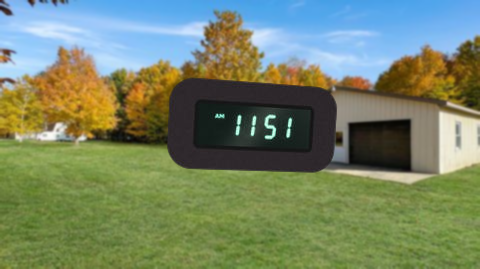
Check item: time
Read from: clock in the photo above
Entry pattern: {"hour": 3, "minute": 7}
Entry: {"hour": 11, "minute": 51}
